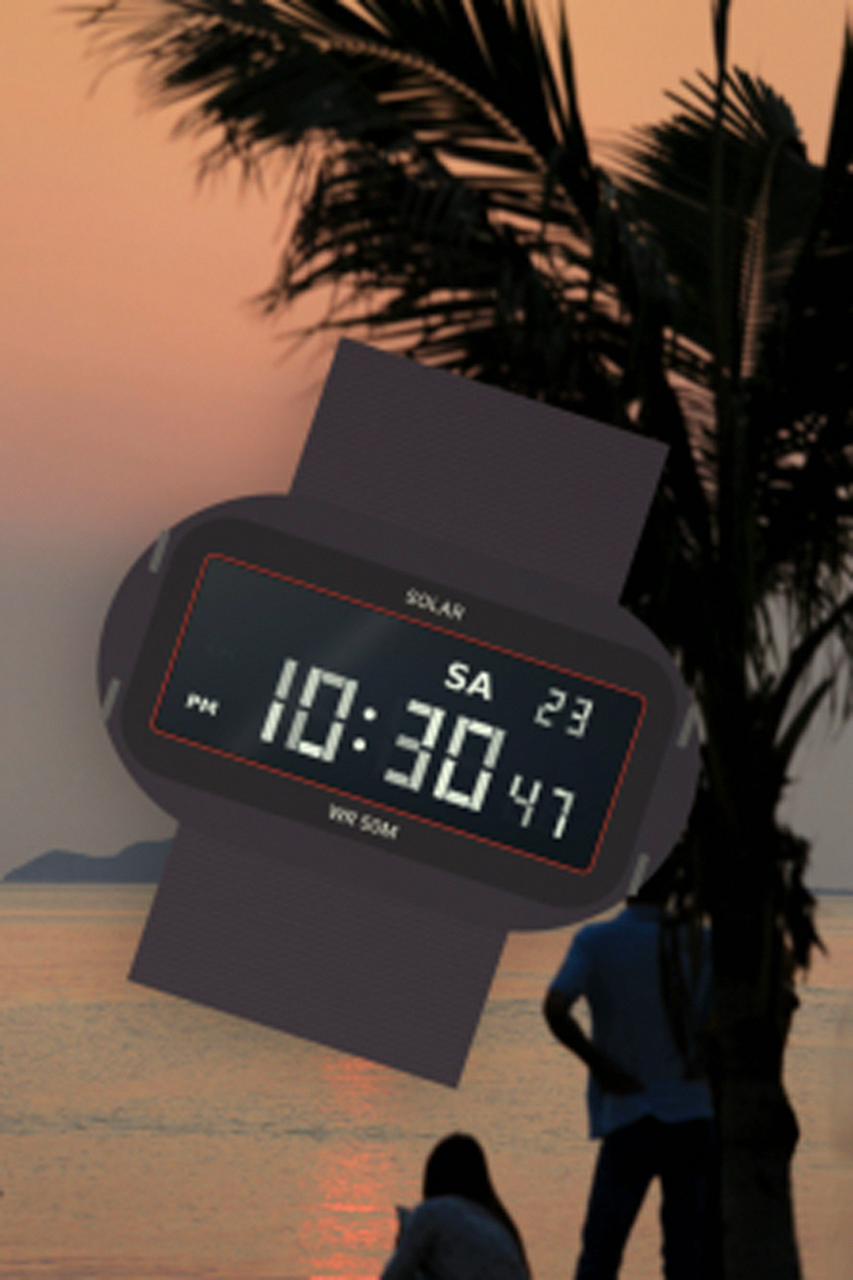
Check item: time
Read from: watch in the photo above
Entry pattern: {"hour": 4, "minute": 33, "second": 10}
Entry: {"hour": 10, "minute": 30, "second": 47}
